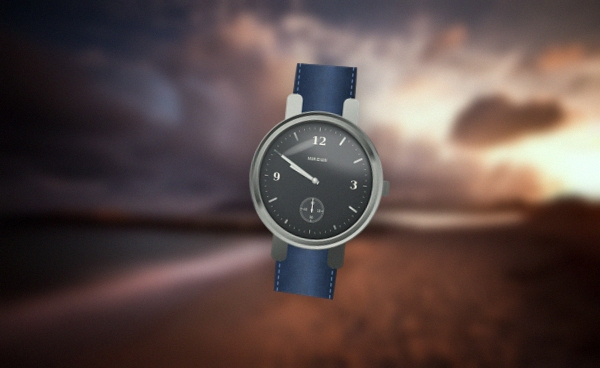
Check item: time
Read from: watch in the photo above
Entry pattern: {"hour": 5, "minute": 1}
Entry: {"hour": 9, "minute": 50}
